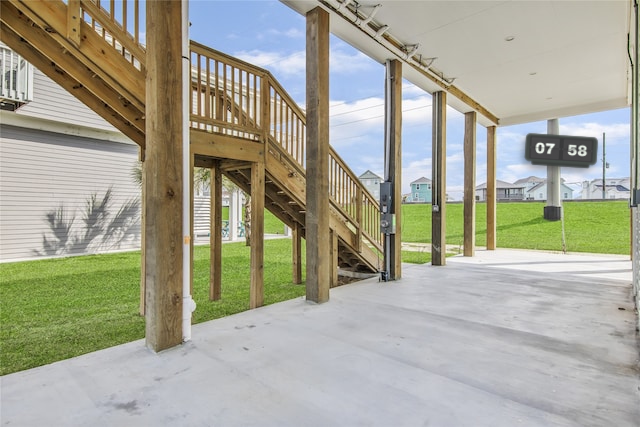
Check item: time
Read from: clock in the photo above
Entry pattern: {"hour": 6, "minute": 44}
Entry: {"hour": 7, "minute": 58}
